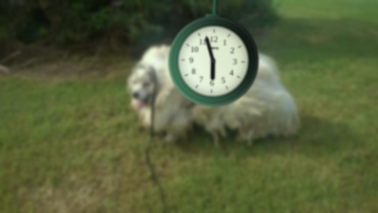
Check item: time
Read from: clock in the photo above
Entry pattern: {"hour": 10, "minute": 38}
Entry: {"hour": 5, "minute": 57}
